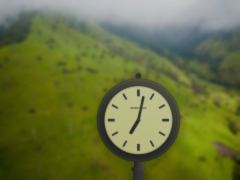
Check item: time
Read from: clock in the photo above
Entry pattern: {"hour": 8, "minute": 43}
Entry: {"hour": 7, "minute": 2}
